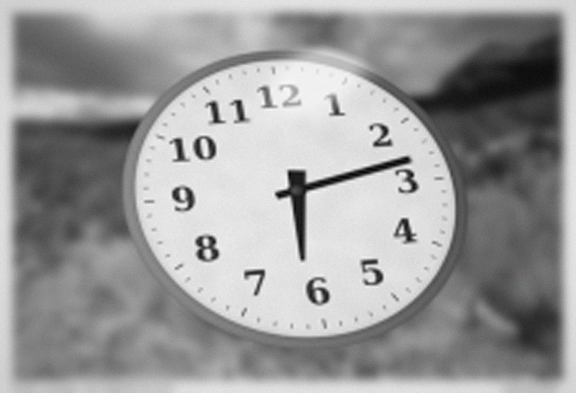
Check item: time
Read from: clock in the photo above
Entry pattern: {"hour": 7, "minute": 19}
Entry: {"hour": 6, "minute": 13}
